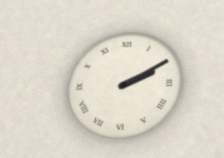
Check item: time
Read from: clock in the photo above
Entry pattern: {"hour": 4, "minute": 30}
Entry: {"hour": 2, "minute": 10}
